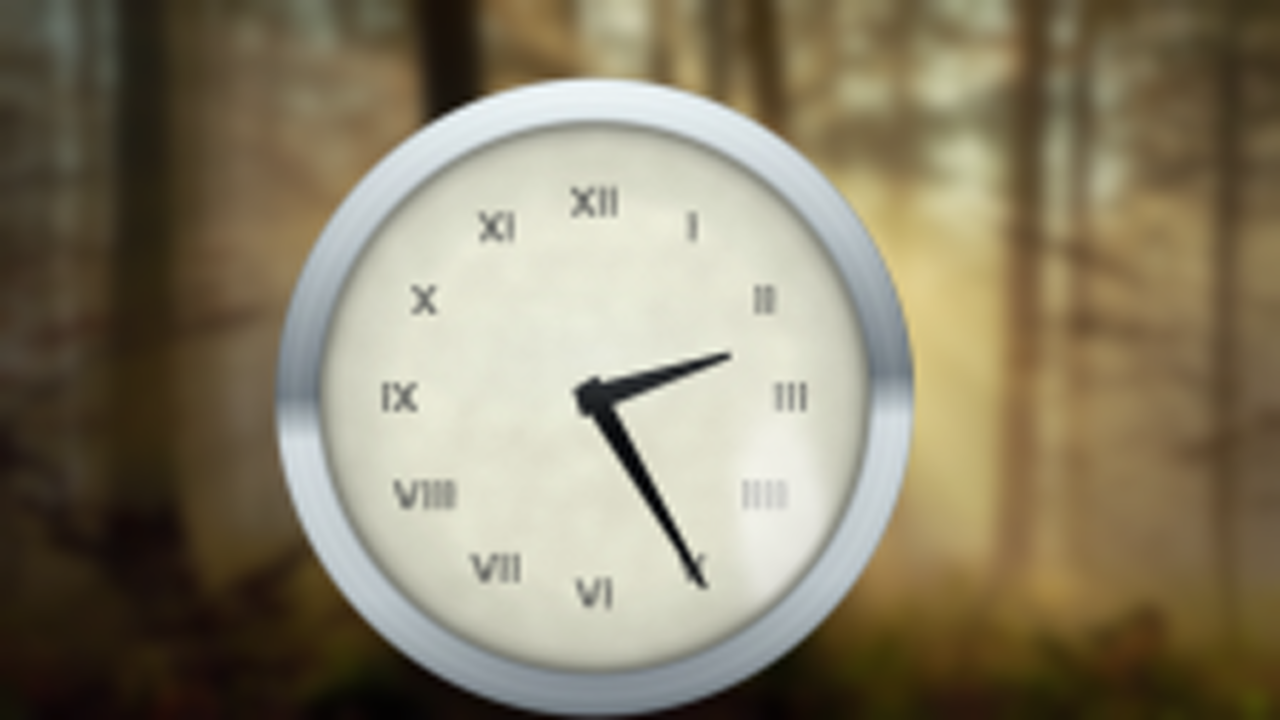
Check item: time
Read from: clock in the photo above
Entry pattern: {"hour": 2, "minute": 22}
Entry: {"hour": 2, "minute": 25}
